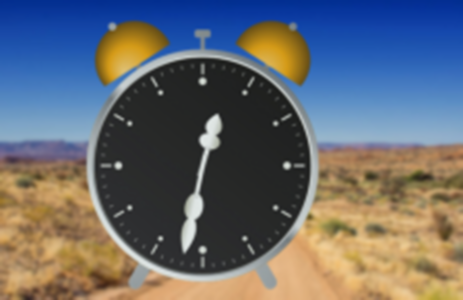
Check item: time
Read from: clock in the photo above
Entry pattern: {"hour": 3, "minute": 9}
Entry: {"hour": 12, "minute": 32}
